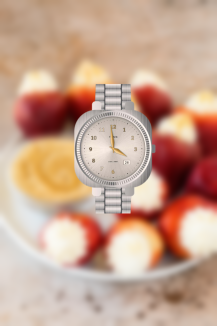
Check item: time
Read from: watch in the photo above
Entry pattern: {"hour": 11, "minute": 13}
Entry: {"hour": 3, "minute": 59}
